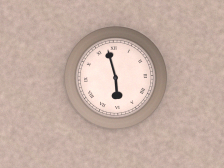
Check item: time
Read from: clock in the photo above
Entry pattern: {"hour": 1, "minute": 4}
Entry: {"hour": 5, "minute": 58}
